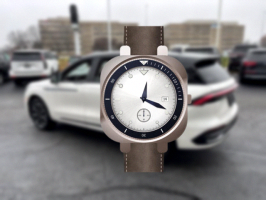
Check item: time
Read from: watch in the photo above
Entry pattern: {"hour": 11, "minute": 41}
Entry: {"hour": 12, "minute": 19}
